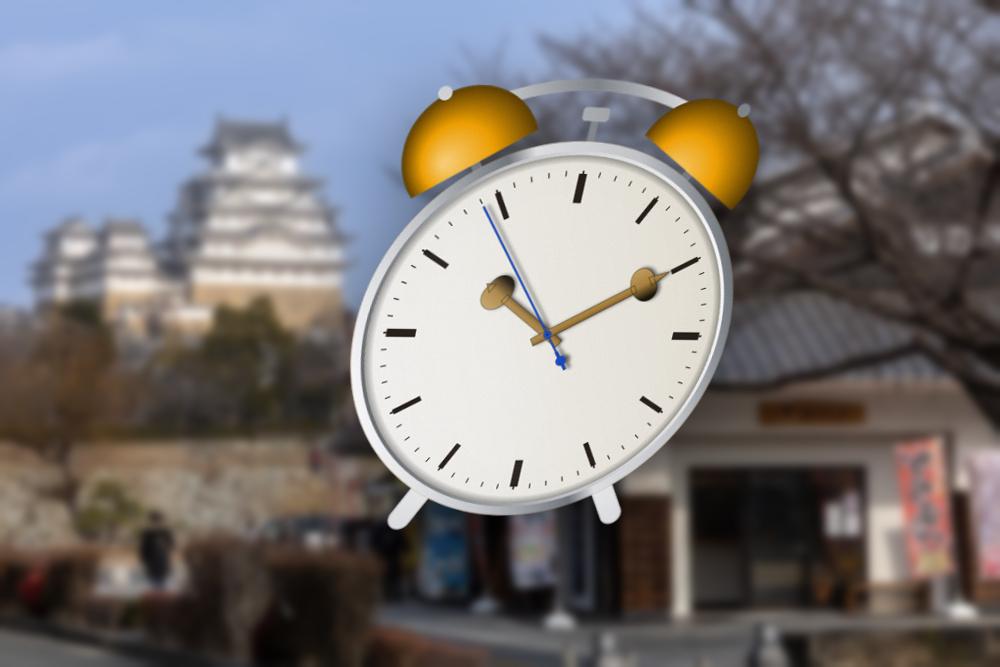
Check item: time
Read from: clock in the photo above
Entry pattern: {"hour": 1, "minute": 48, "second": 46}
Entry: {"hour": 10, "minute": 9, "second": 54}
